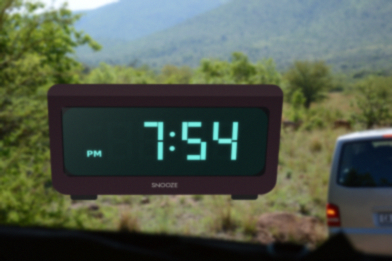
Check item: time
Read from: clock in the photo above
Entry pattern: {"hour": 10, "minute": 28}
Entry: {"hour": 7, "minute": 54}
